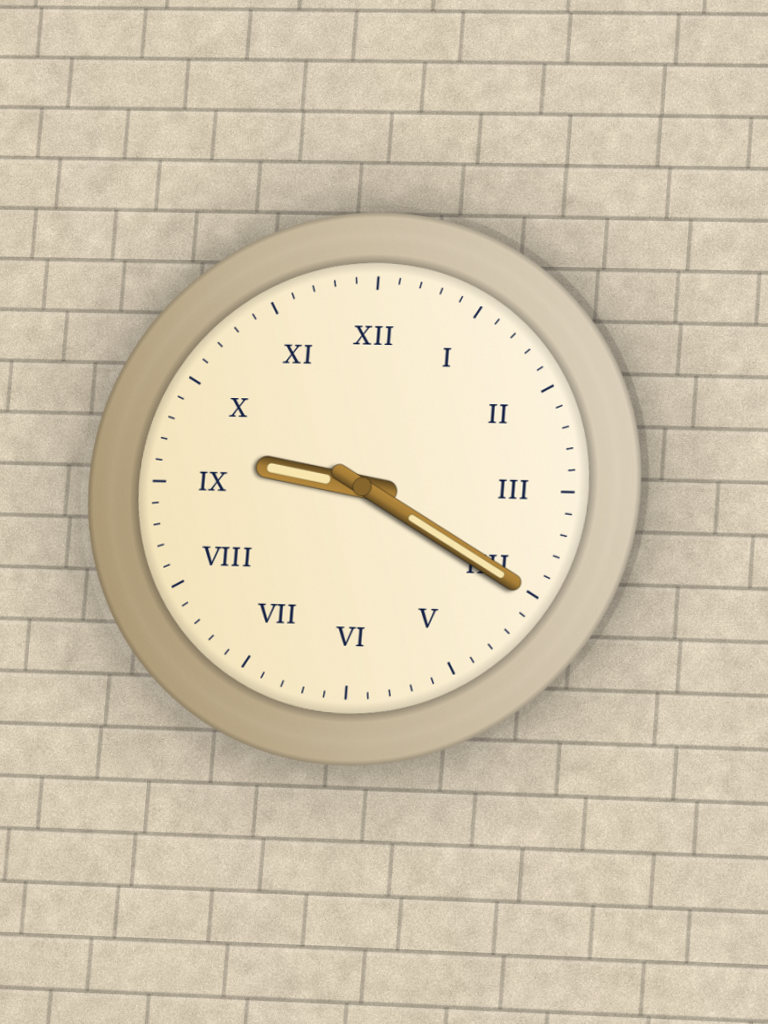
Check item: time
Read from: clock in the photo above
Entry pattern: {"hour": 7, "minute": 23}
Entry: {"hour": 9, "minute": 20}
